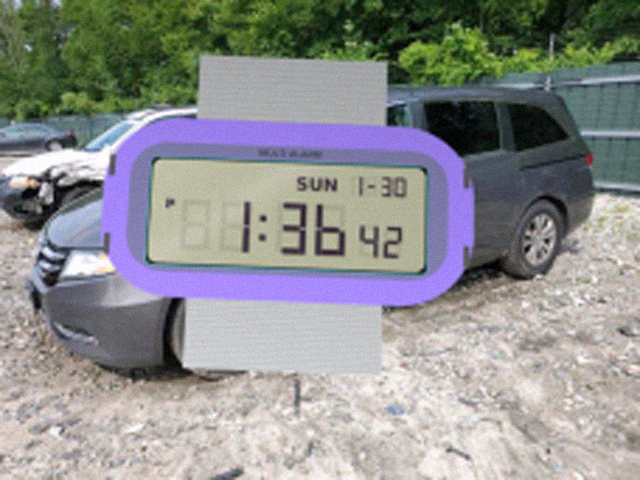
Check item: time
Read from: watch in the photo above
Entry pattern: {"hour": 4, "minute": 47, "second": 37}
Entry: {"hour": 1, "minute": 36, "second": 42}
